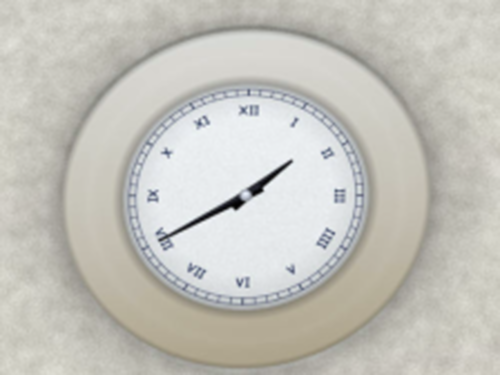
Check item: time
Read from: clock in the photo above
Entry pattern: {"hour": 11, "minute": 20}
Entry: {"hour": 1, "minute": 40}
